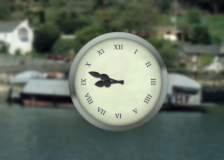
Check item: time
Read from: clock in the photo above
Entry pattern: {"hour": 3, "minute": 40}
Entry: {"hour": 8, "minute": 48}
